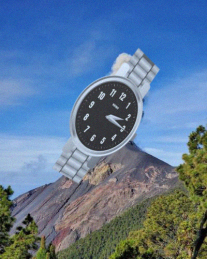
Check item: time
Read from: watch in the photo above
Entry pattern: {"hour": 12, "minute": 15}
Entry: {"hour": 2, "minute": 15}
